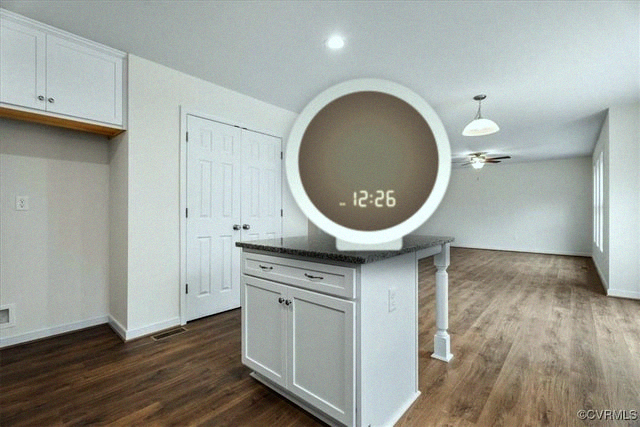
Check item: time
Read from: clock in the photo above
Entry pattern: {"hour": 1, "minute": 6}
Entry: {"hour": 12, "minute": 26}
